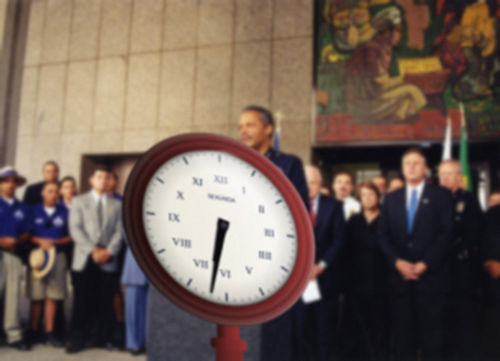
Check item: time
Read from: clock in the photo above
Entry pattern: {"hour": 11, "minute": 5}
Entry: {"hour": 6, "minute": 32}
